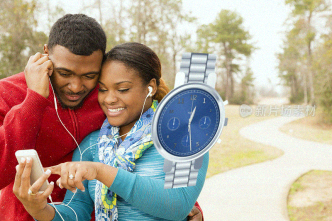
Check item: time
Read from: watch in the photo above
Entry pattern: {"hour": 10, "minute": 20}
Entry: {"hour": 12, "minute": 28}
